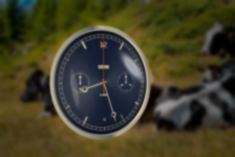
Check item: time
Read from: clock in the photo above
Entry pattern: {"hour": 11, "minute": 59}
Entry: {"hour": 8, "minute": 27}
